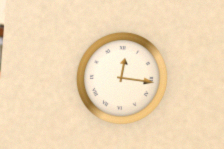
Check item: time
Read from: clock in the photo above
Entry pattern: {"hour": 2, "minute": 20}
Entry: {"hour": 12, "minute": 16}
